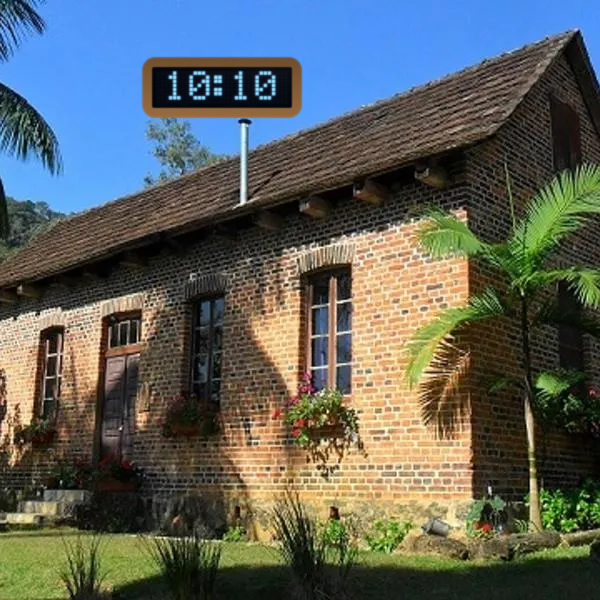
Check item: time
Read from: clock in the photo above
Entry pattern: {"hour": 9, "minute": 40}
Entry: {"hour": 10, "minute": 10}
